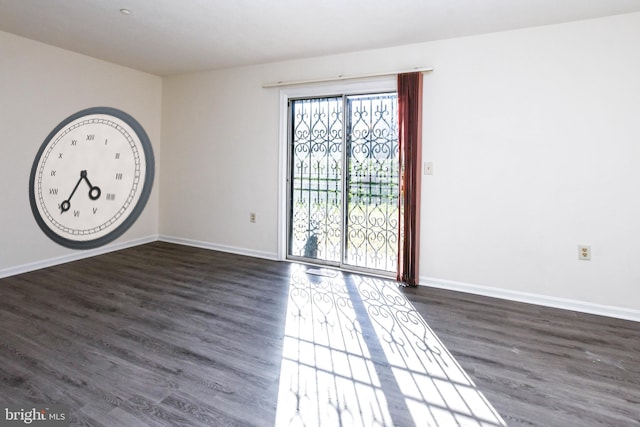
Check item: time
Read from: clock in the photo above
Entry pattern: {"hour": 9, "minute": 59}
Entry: {"hour": 4, "minute": 34}
